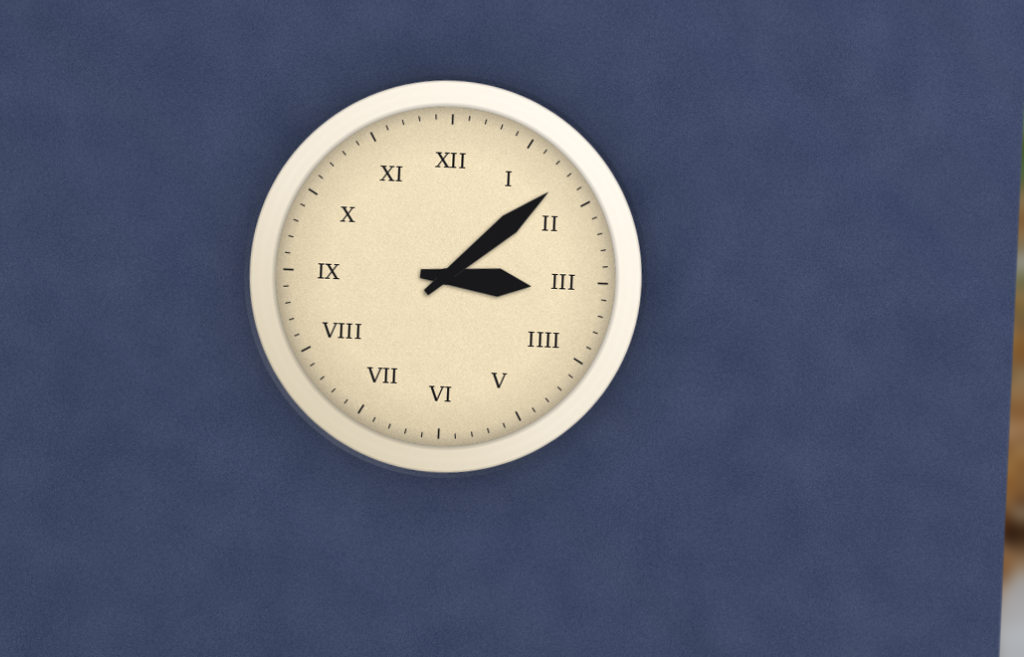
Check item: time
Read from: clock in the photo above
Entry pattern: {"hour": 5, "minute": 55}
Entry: {"hour": 3, "minute": 8}
